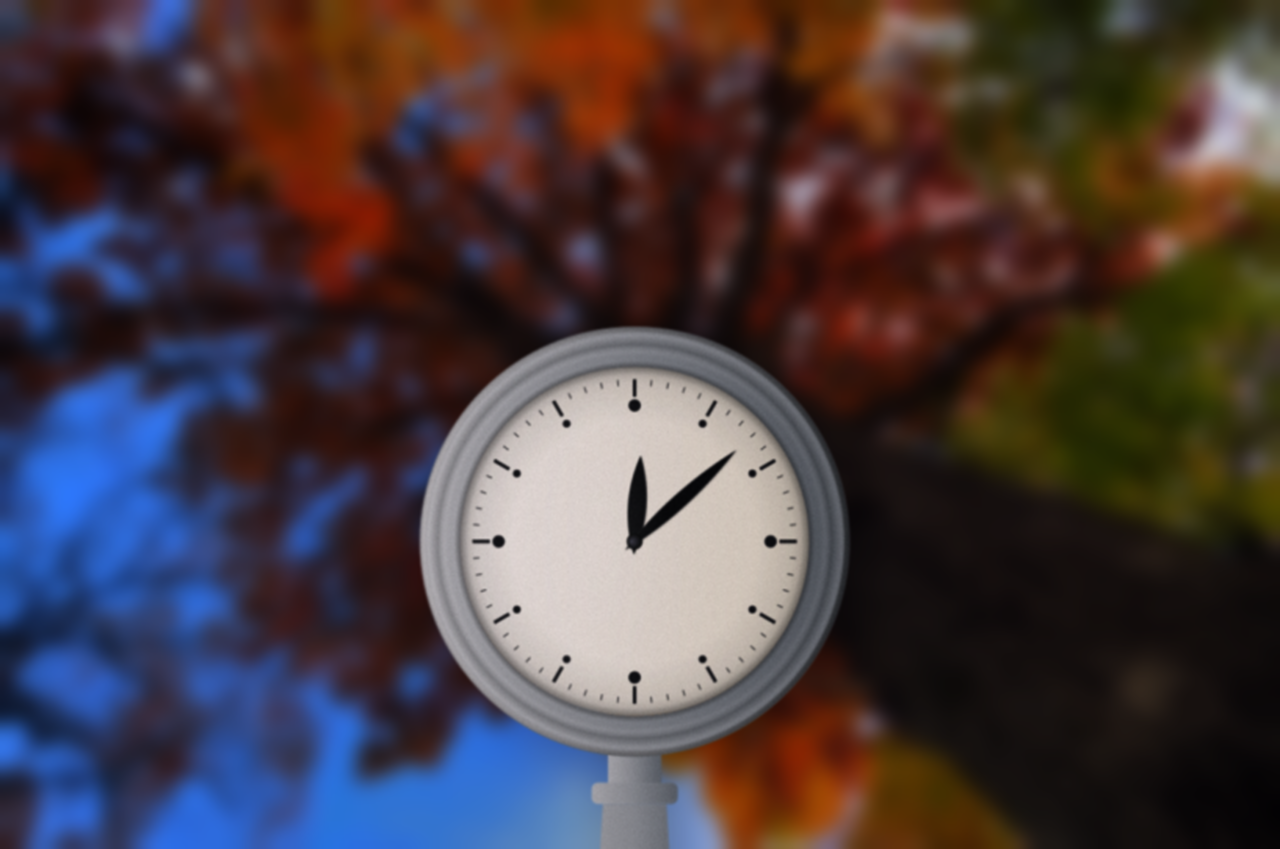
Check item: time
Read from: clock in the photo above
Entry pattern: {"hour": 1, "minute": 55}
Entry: {"hour": 12, "minute": 8}
